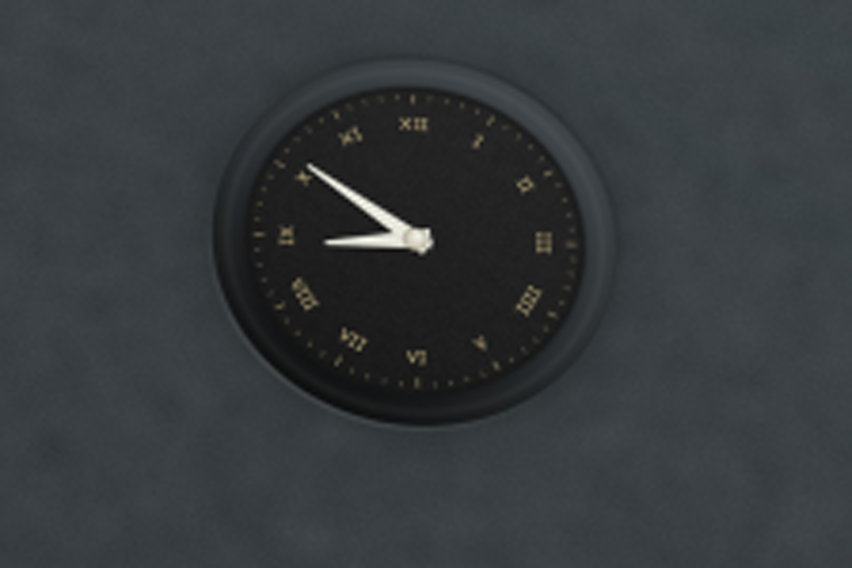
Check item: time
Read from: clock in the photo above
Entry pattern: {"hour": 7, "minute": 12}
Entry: {"hour": 8, "minute": 51}
